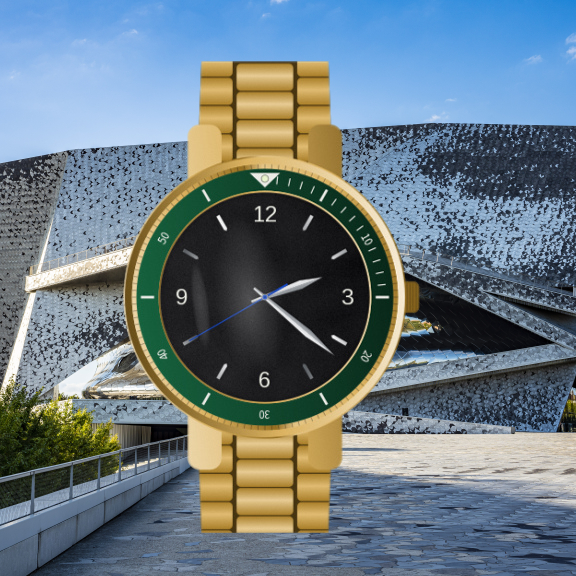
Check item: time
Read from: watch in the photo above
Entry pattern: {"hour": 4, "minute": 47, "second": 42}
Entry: {"hour": 2, "minute": 21, "second": 40}
